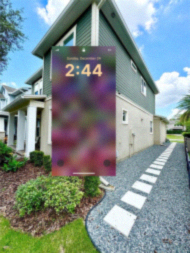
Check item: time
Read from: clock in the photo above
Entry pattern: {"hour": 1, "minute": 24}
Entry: {"hour": 2, "minute": 44}
